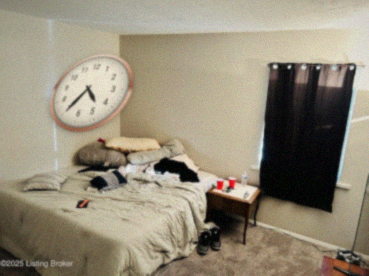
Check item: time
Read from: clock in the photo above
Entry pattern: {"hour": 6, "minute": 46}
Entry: {"hour": 4, "minute": 35}
